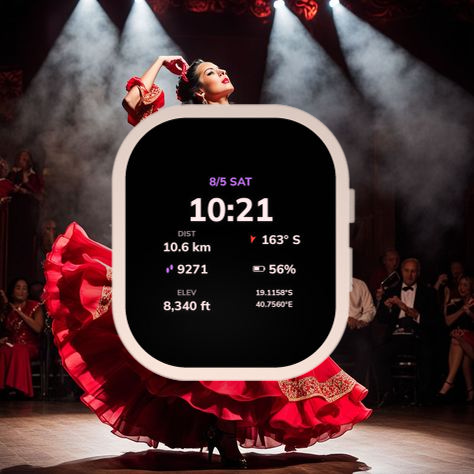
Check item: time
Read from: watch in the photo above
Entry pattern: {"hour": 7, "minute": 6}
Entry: {"hour": 10, "minute": 21}
